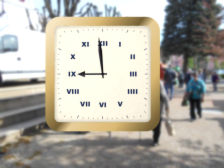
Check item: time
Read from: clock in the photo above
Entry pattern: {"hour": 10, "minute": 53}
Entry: {"hour": 8, "minute": 59}
